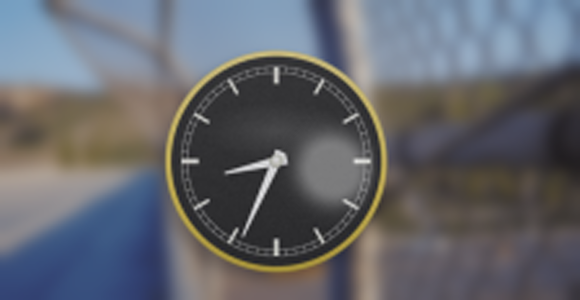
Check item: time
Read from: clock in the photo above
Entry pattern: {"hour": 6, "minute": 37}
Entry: {"hour": 8, "minute": 34}
